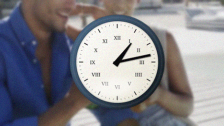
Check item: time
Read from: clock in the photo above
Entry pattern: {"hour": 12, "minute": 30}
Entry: {"hour": 1, "minute": 13}
